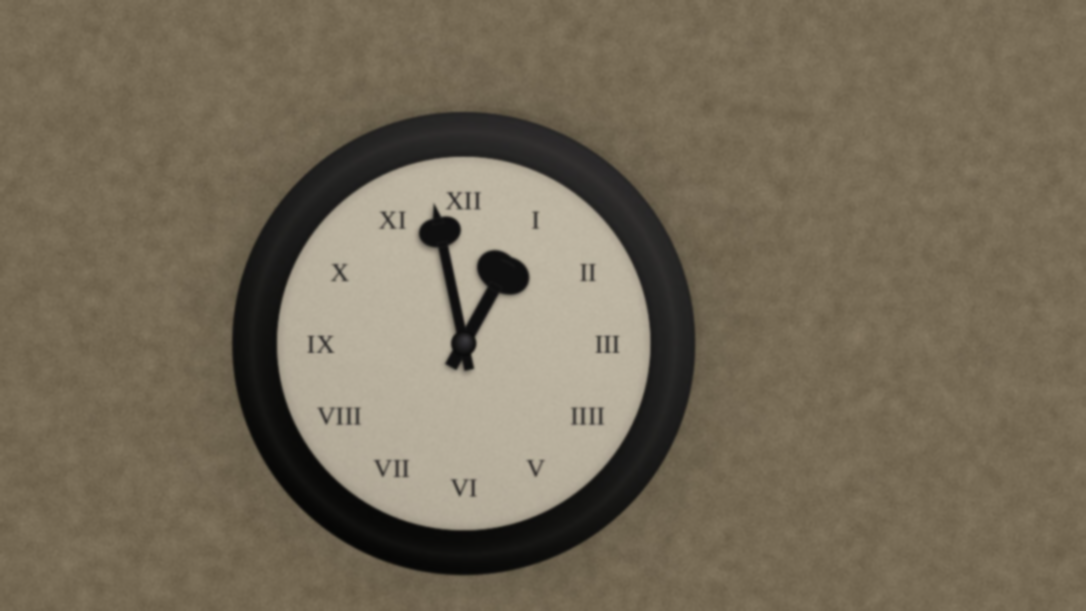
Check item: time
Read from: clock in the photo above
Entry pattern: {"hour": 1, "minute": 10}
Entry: {"hour": 12, "minute": 58}
